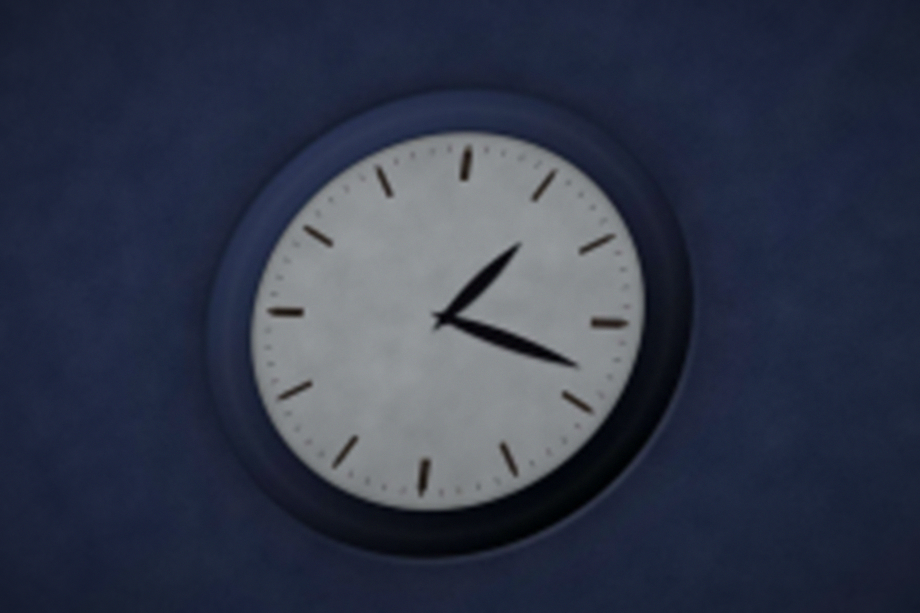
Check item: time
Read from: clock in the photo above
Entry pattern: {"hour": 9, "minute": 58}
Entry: {"hour": 1, "minute": 18}
